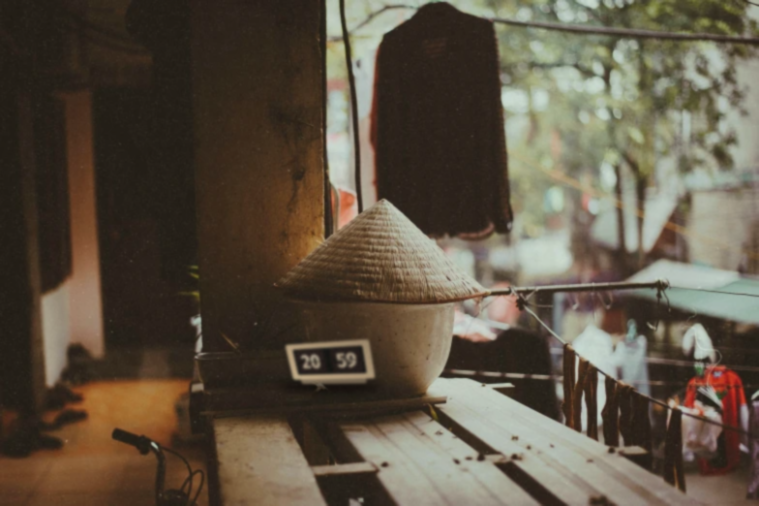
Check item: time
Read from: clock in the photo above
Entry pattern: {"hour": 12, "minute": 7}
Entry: {"hour": 20, "minute": 59}
